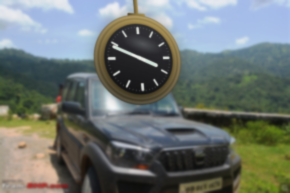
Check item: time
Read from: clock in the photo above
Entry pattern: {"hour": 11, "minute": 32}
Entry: {"hour": 3, "minute": 49}
